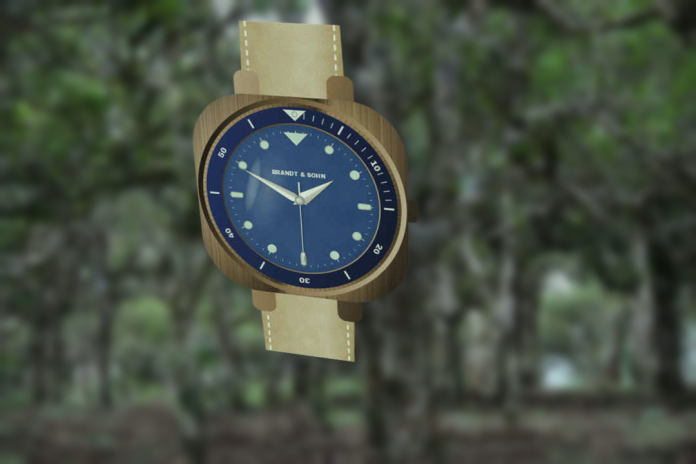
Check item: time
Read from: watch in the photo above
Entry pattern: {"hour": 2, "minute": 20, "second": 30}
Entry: {"hour": 1, "minute": 49, "second": 30}
